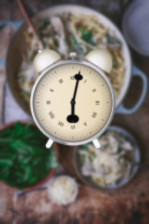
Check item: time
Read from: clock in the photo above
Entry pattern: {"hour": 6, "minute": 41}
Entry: {"hour": 6, "minute": 2}
